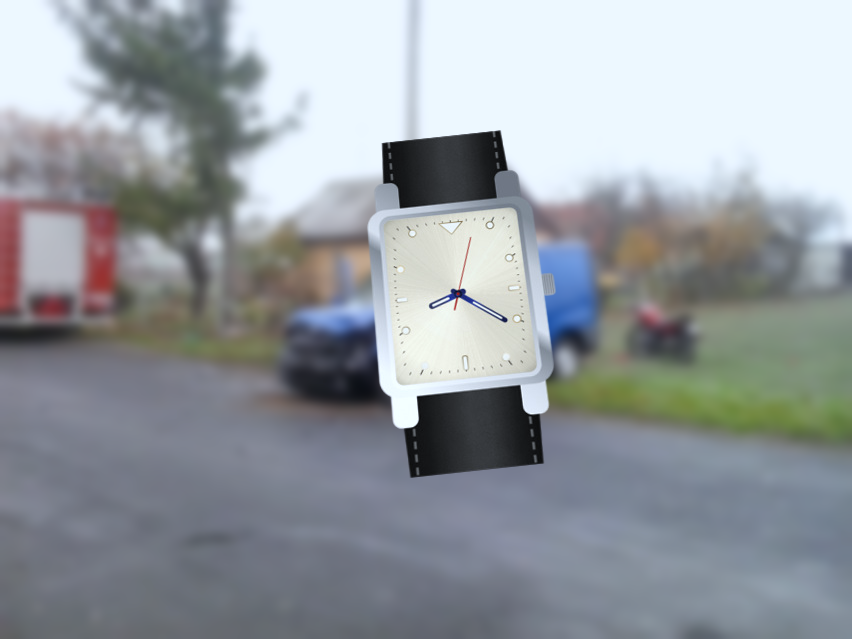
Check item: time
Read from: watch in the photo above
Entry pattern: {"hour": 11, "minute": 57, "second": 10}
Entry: {"hour": 8, "minute": 21, "second": 3}
